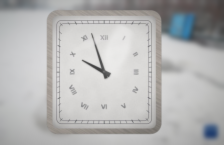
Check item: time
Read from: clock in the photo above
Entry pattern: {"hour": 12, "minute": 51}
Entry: {"hour": 9, "minute": 57}
